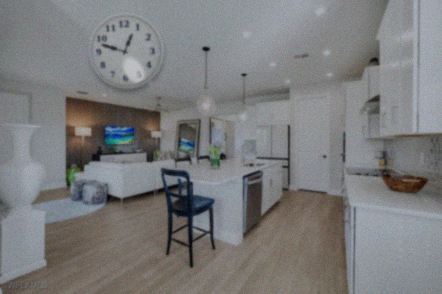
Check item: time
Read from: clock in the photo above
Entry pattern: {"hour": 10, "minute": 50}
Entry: {"hour": 12, "minute": 48}
